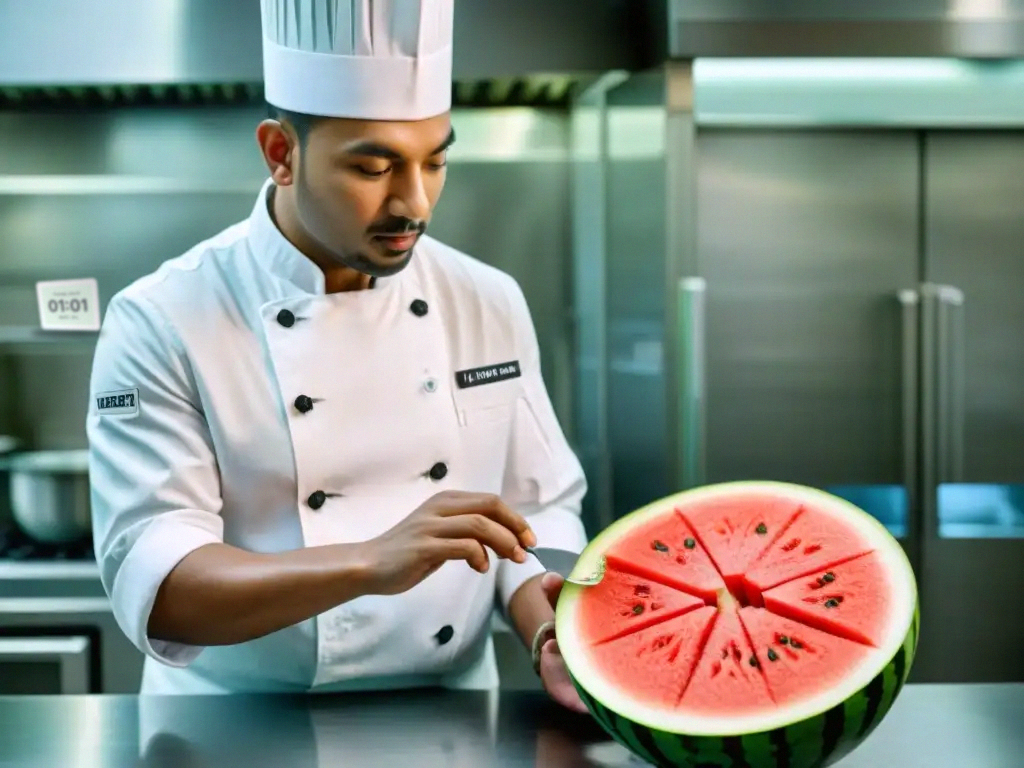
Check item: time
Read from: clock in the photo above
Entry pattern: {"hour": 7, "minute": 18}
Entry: {"hour": 1, "minute": 1}
